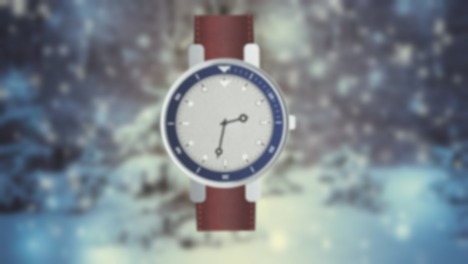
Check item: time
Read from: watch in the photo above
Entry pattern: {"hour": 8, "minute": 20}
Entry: {"hour": 2, "minute": 32}
